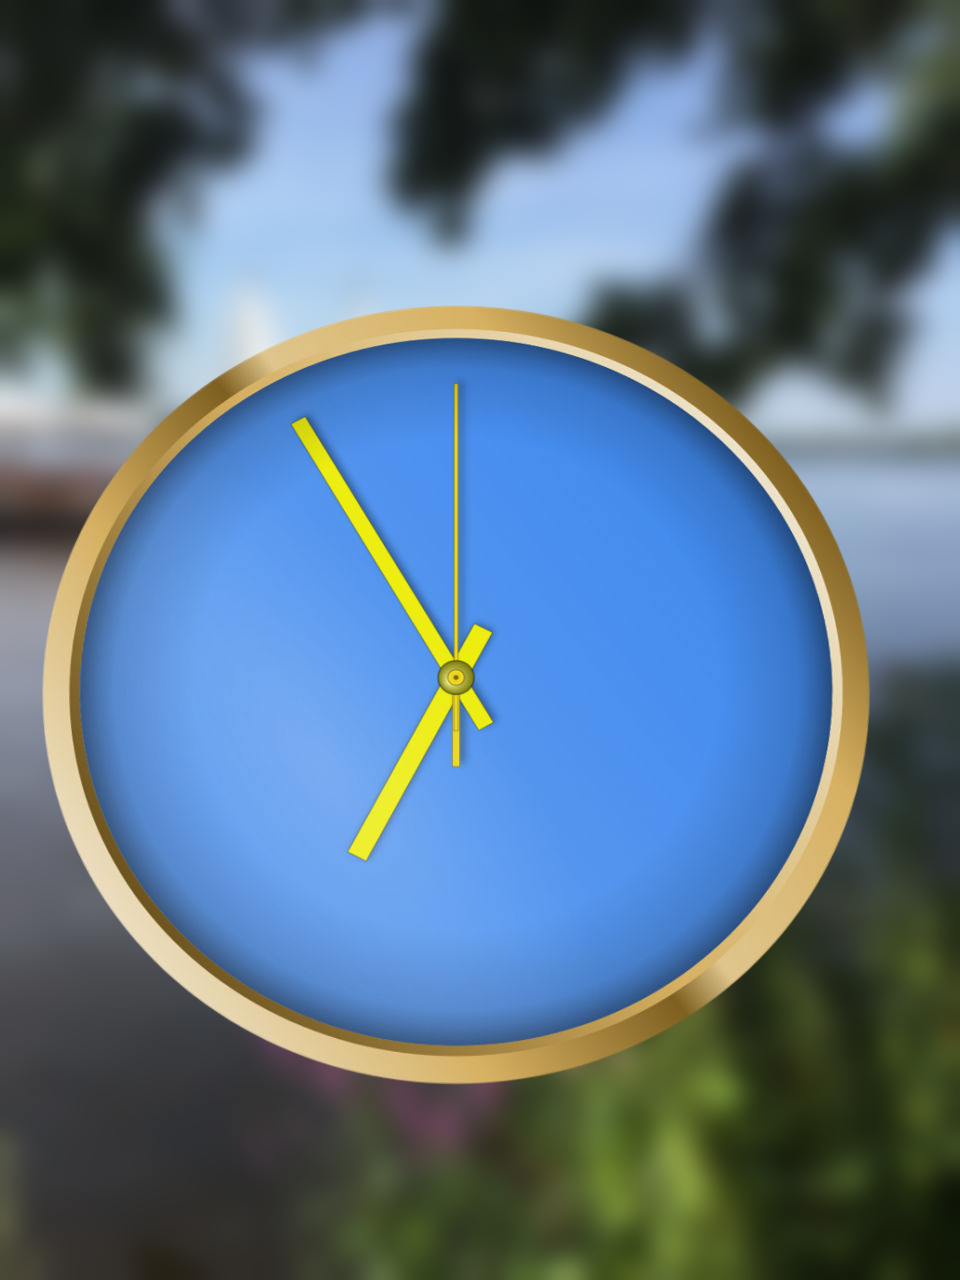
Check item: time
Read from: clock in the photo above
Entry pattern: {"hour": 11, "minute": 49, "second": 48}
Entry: {"hour": 6, "minute": 55, "second": 0}
